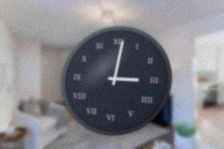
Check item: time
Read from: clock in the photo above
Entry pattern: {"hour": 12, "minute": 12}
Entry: {"hour": 3, "minute": 1}
